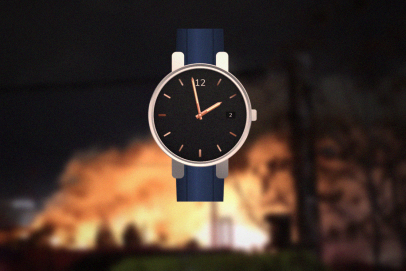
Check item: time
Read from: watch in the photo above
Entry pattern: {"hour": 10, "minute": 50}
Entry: {"hour": 1, "minute": 58}
